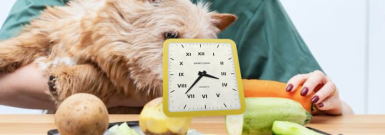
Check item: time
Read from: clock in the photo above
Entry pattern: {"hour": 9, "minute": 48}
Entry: {"hour": 3, "minute": 37}
